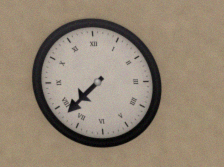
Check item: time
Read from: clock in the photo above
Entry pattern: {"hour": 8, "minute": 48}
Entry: {"hour": 7, "minute": 38}
